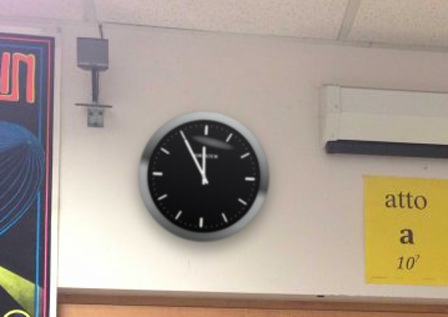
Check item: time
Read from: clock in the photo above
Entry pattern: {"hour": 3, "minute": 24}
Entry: {"hour": 11, "minute": 55}
